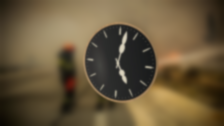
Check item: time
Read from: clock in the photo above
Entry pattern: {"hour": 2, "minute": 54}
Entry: {"hour": 5, "minute": 2}
